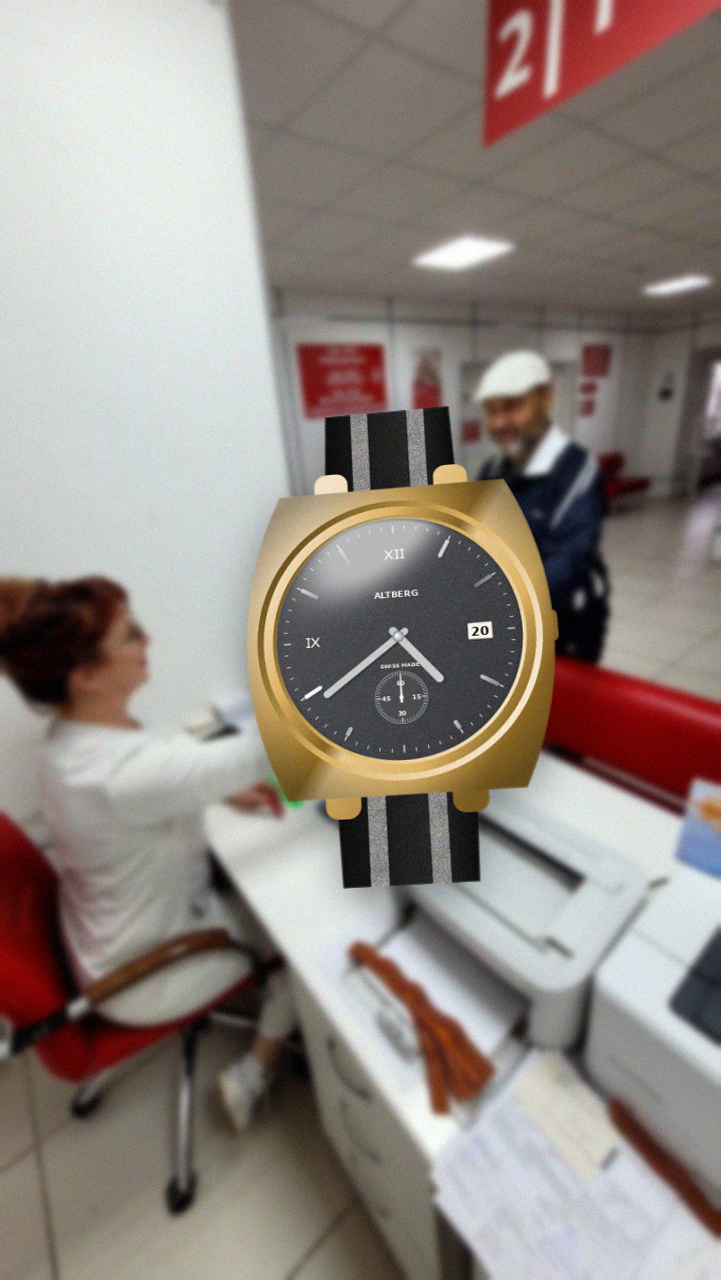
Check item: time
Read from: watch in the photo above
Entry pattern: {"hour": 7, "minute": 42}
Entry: {"hour": 4, "minute": 39}
